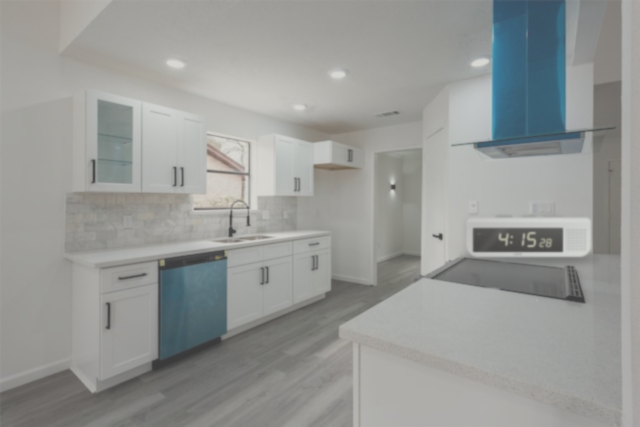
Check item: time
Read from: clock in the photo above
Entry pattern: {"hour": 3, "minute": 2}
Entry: {"hour": 4, "minute": 15}
